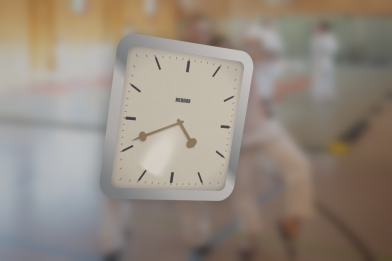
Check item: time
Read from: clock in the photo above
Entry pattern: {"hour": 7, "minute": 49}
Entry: {"hour": 4, "minute": 41}
